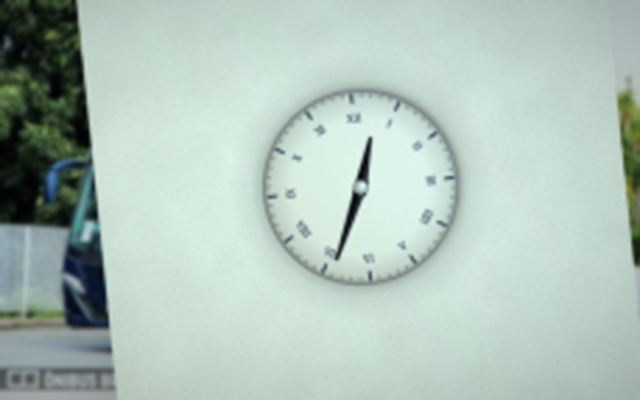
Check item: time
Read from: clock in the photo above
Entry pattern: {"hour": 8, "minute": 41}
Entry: {"hour": 12, "minute": 34}
